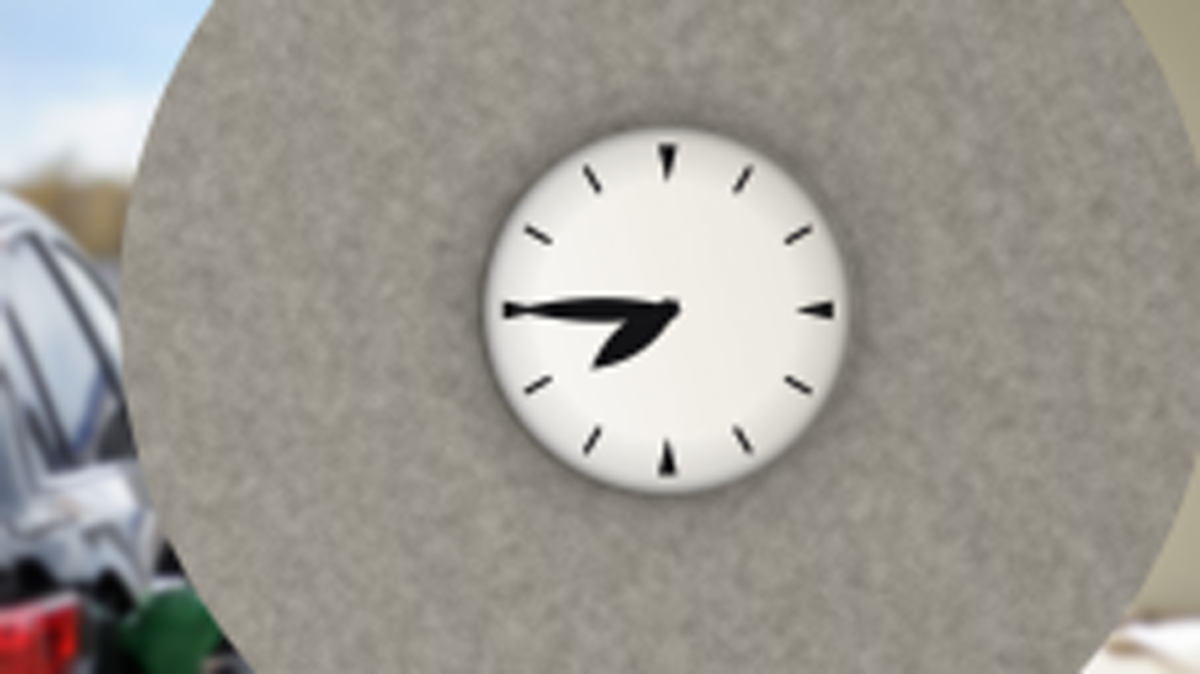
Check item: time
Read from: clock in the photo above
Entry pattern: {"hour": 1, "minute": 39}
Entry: {"hour": 7, "minute": 45}
